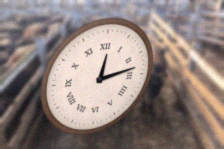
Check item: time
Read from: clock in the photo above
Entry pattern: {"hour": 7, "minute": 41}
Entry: {"hour": 12, "minute": 13}
